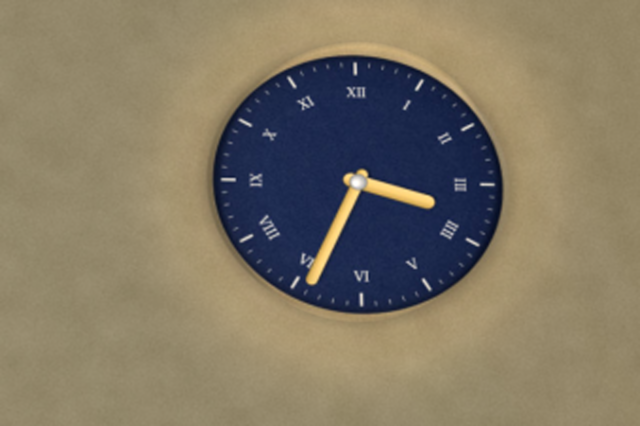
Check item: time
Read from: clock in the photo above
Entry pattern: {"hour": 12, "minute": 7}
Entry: {"hour": 3, "minute": 34}
